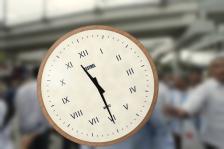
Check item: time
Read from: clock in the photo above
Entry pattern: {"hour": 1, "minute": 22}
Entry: {"hour": 11, "minute": 30}
